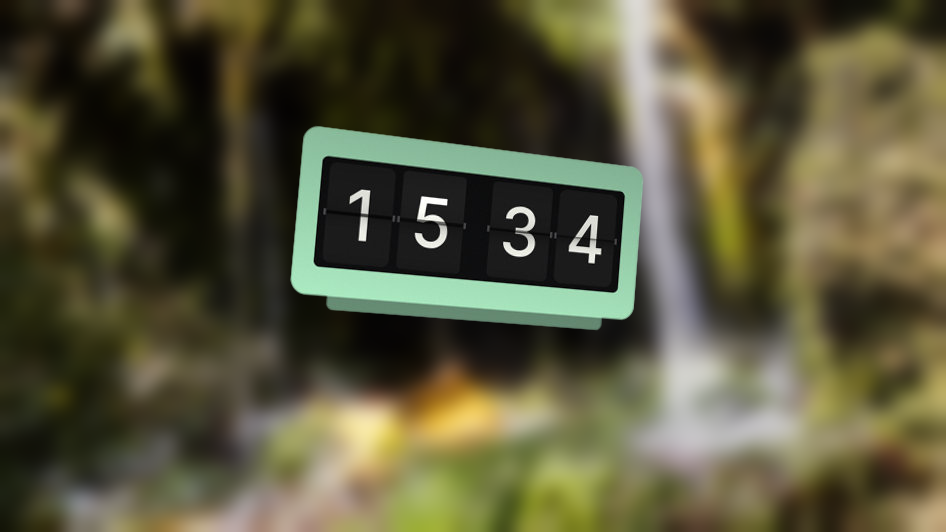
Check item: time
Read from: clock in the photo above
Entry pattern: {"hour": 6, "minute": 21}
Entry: {"hour": 15, "minute": 34}
